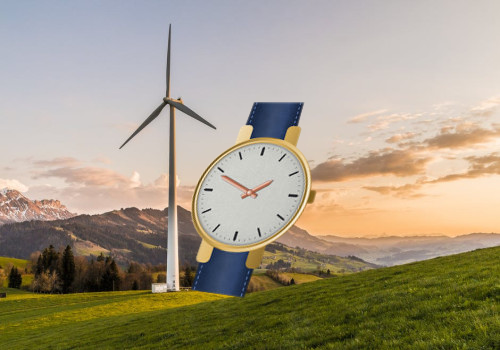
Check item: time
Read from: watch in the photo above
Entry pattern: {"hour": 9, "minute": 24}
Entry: {"hour": 1, "minute": 49}
